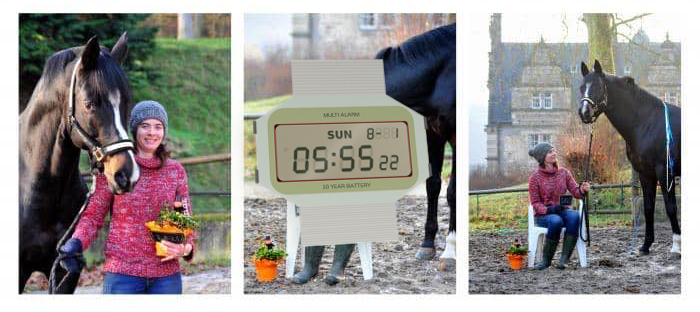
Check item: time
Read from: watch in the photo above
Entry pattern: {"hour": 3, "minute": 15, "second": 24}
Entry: {"hour": 5, "minute": 55, "second": 22}
